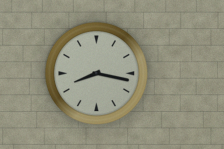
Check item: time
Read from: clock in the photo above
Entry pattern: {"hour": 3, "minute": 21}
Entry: {"hour": 8, "minute": 17}
